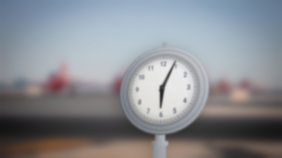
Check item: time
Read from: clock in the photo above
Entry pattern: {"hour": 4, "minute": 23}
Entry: {"hour": 6, "minute": 4}
